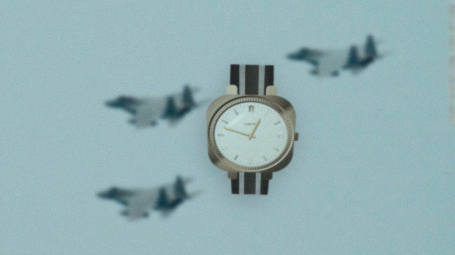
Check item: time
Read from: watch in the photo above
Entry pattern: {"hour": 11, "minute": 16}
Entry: {"hour": 12, "minute": 48}
